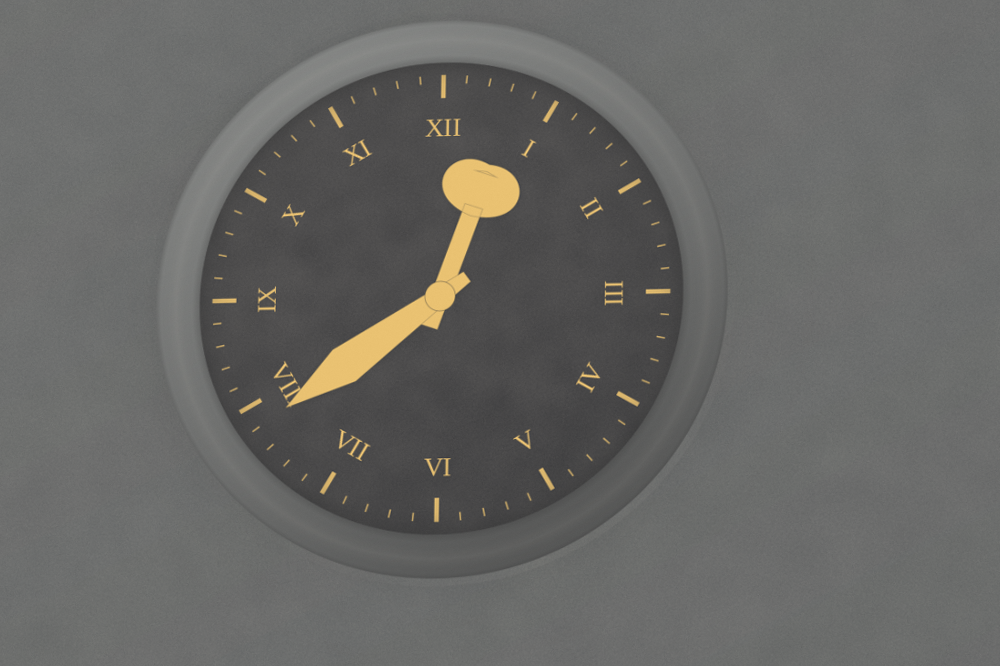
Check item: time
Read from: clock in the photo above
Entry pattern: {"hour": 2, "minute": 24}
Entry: {"hour": 12, "minute": 39}
